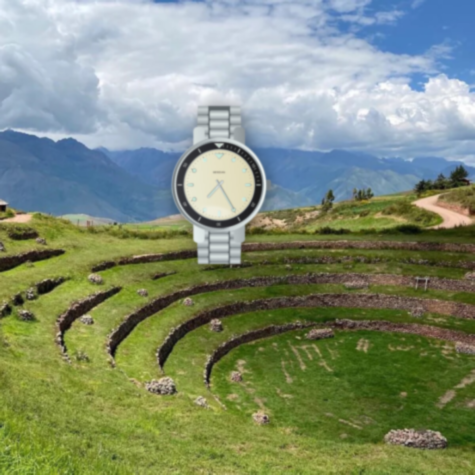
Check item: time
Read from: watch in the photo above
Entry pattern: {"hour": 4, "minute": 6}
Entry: {"hour": 7, "minute": 25}
